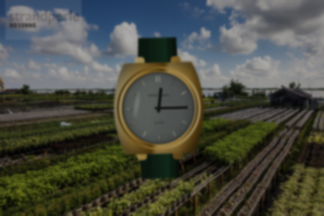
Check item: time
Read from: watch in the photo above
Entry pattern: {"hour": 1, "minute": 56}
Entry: {"hour": 12, "minute": 15}
